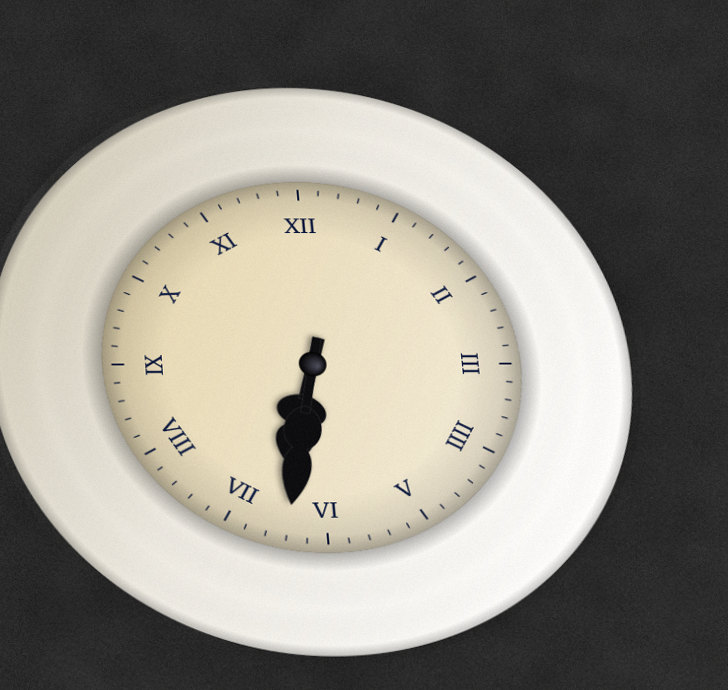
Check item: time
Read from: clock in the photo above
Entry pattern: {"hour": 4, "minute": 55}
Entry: {"hour": 6, "minute": 32}
